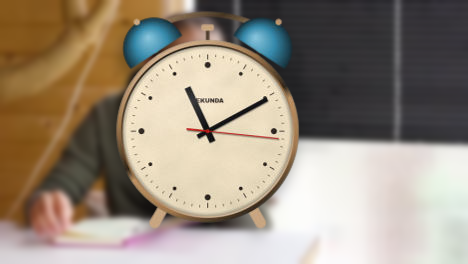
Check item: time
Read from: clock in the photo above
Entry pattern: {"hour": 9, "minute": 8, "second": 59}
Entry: {"hour": 11, "minute": 10, "second": 16}
